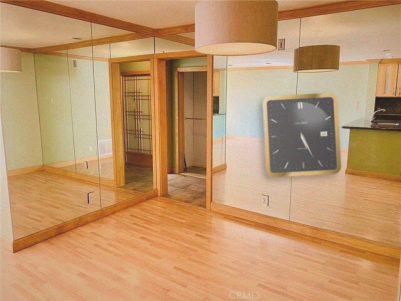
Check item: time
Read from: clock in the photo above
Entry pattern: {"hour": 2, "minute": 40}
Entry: {"hour": 5, "minute": 26}
